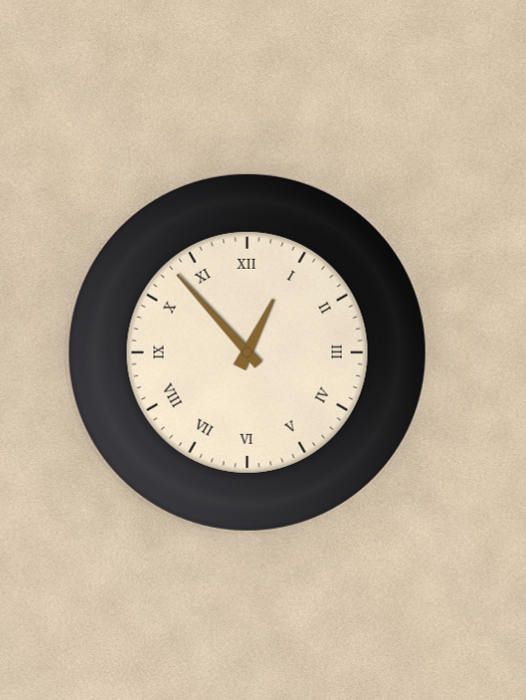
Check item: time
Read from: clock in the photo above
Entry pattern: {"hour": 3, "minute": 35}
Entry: {"hour": 12, "minute": 53}
